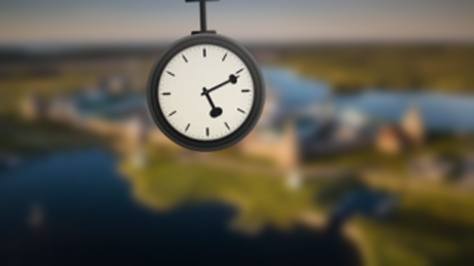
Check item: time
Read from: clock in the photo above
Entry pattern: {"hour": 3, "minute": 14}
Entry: {"hour": 5, "minute": 11}
